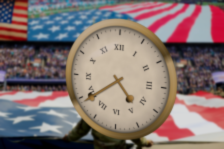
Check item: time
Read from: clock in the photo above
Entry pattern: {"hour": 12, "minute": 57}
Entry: {"hour": 4, "minute": 39}
